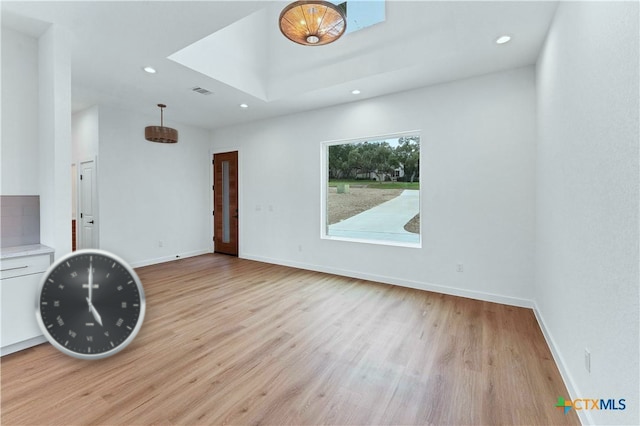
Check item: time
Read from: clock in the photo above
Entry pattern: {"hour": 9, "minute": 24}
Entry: {"hour": 5, "minute": 0}
